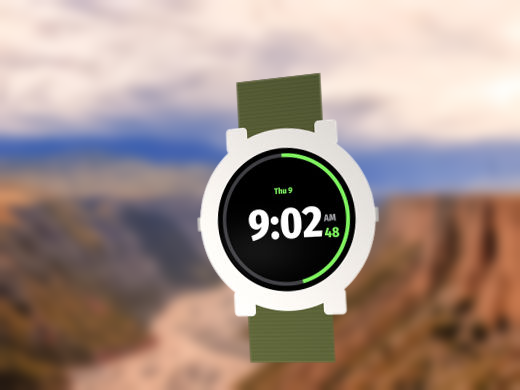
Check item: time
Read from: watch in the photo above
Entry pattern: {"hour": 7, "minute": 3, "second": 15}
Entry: {"hour": 9, "minute": 2, "second": 48}
